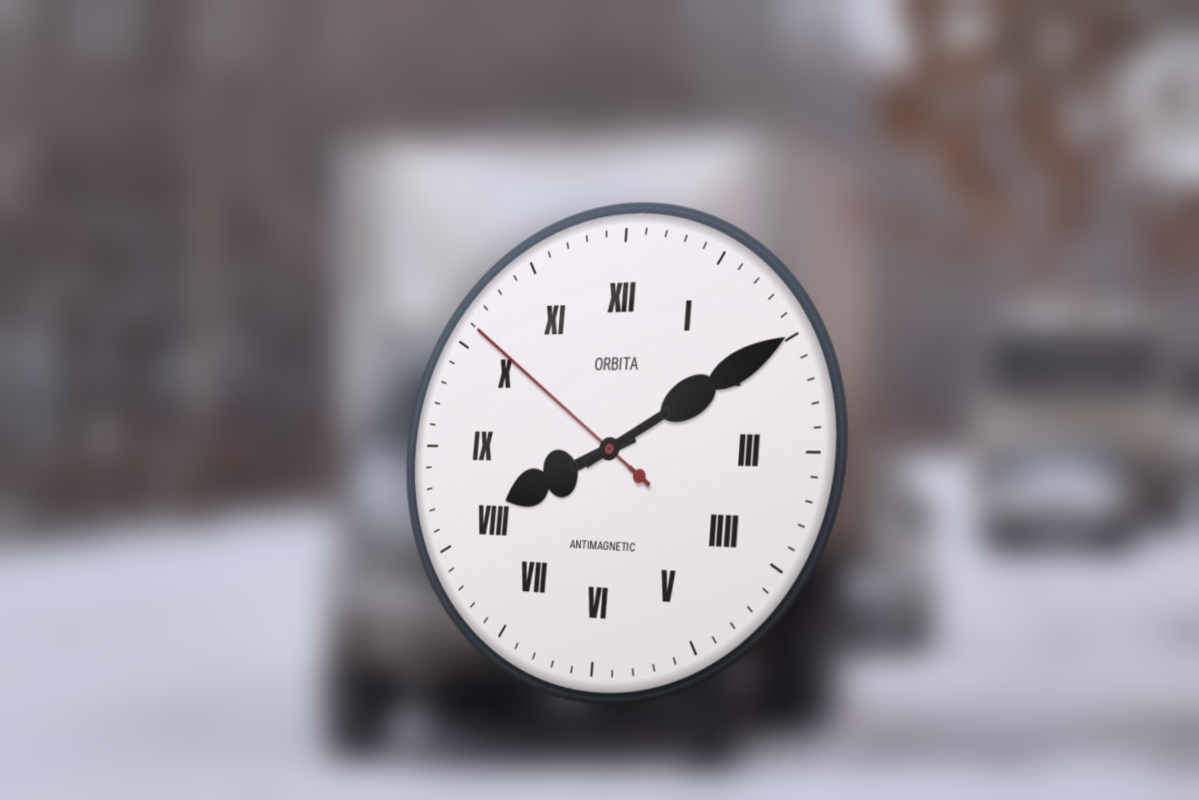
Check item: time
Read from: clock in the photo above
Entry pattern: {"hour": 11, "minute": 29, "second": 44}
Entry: {"hour": 8, "minute": 9, "second": 51}
